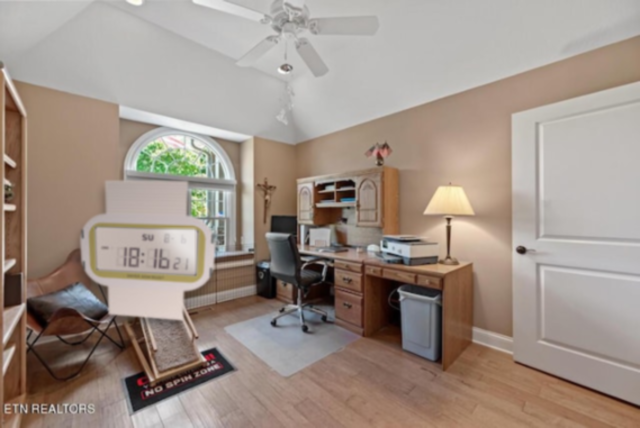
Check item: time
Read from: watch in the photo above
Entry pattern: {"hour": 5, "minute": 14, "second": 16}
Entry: {"hour": 18, "minute": 16, "second": 21}
